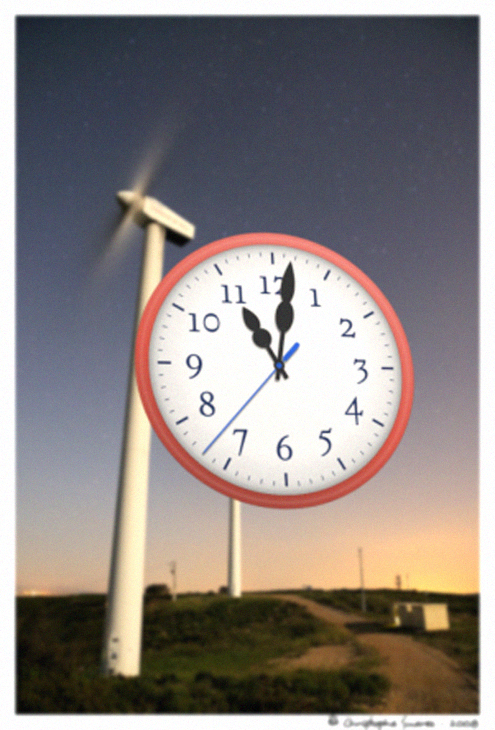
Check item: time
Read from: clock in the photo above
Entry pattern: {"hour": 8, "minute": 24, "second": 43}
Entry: {"hour": 11, "minute": 1, "second": 37}
